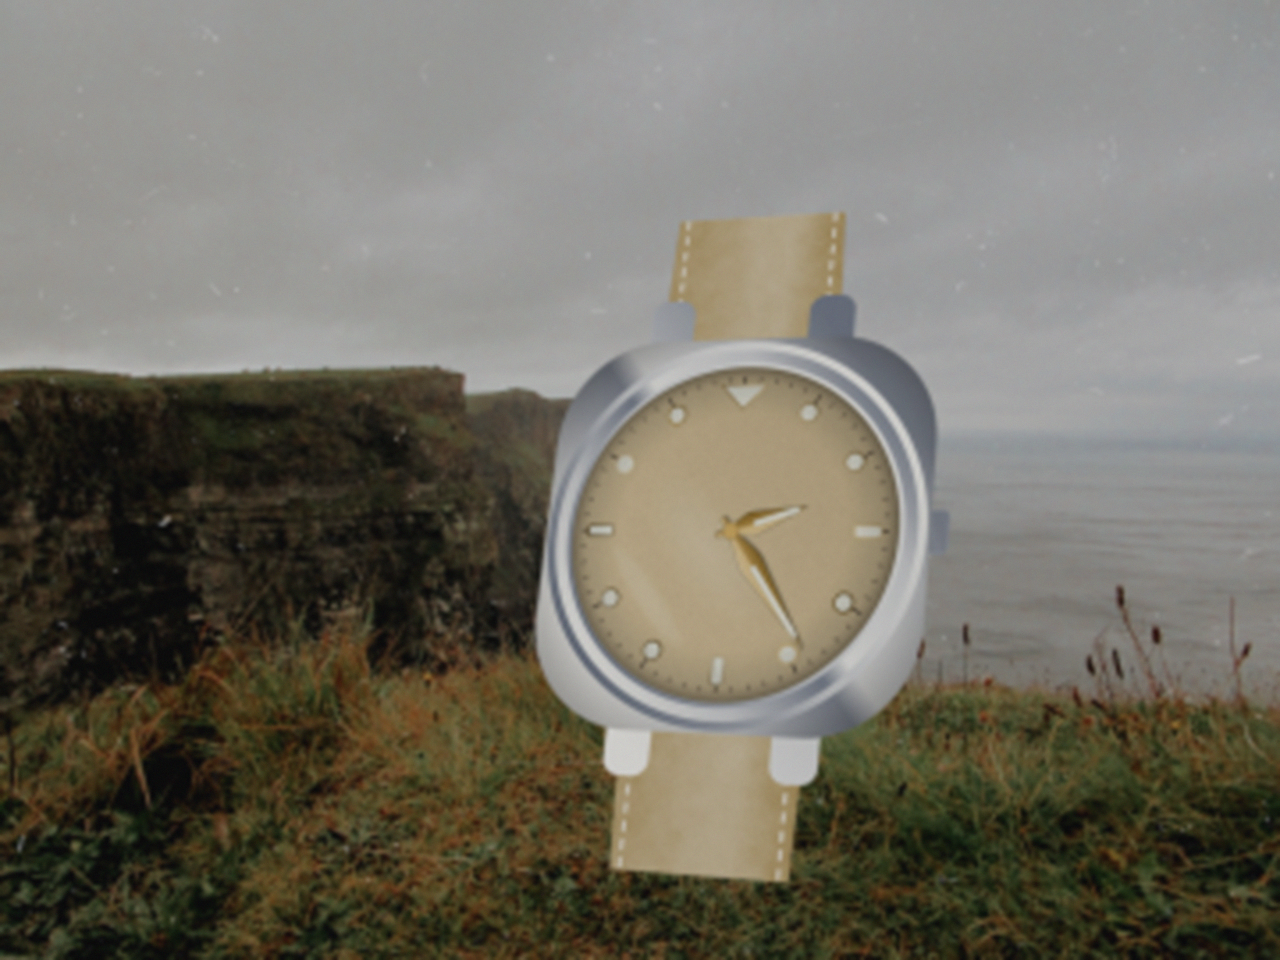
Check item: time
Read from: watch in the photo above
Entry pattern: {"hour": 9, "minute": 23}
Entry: {"hour": 2, "minute": 24}
